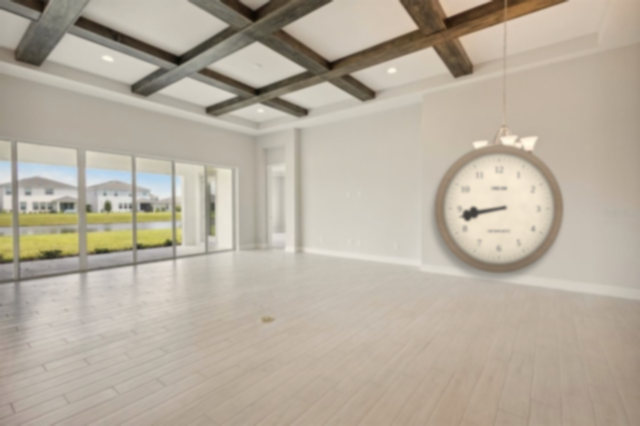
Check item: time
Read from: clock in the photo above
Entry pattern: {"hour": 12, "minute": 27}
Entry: {"hour": 8, "minute": 43}
